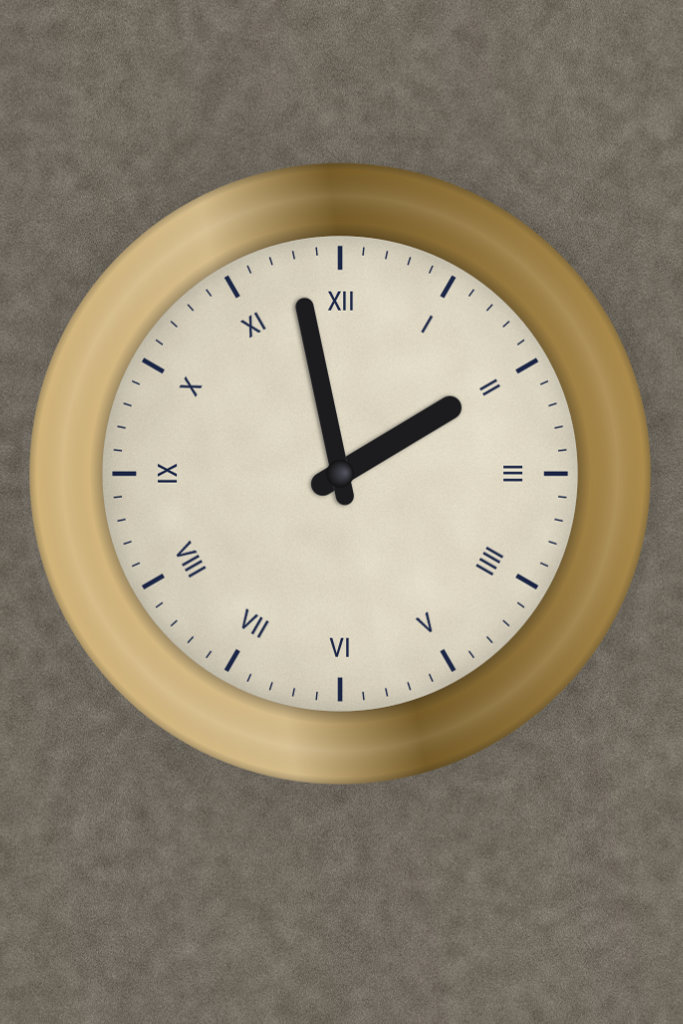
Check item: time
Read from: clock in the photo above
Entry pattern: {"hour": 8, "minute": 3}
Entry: {"hour": 1, "minute": 58}
